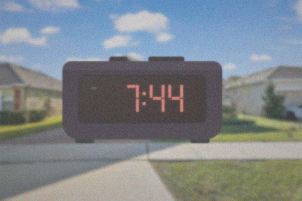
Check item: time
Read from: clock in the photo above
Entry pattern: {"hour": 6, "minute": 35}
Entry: {"hour": 7, "minute": 44}
